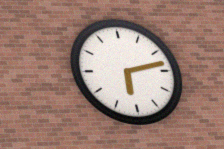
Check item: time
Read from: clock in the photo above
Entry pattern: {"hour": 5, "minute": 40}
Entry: {"hour": 6, "minute": 13}
